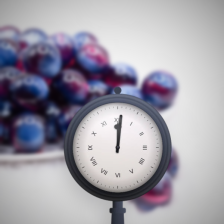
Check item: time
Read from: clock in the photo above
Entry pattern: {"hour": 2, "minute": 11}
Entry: {"hour": 12, "minute": 1}
